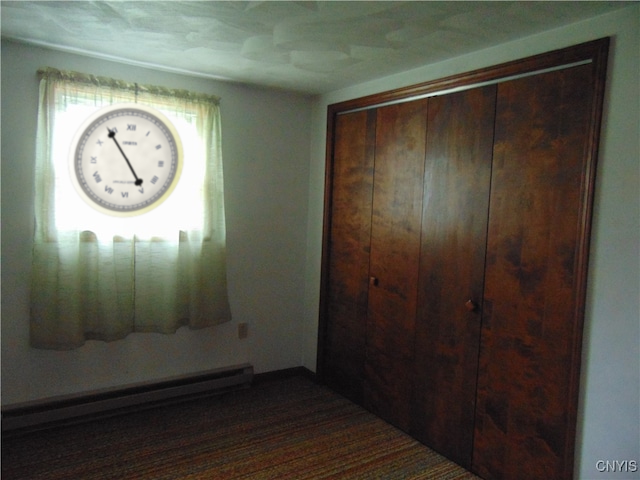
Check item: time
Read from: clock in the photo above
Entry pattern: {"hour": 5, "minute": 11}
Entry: {"hour": 4, "minute": 54}
